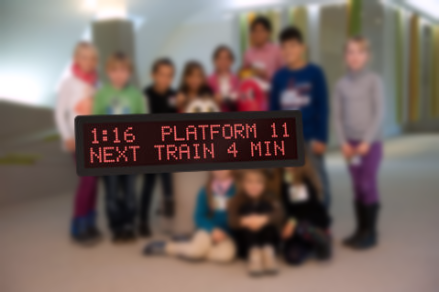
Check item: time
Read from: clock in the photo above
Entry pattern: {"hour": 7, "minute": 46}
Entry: {"hour": 1, "minute": 16}
